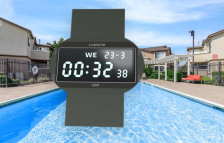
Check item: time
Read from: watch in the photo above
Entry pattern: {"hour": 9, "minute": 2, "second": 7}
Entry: {"hour": 0, "minute": 32, "second": 38}
